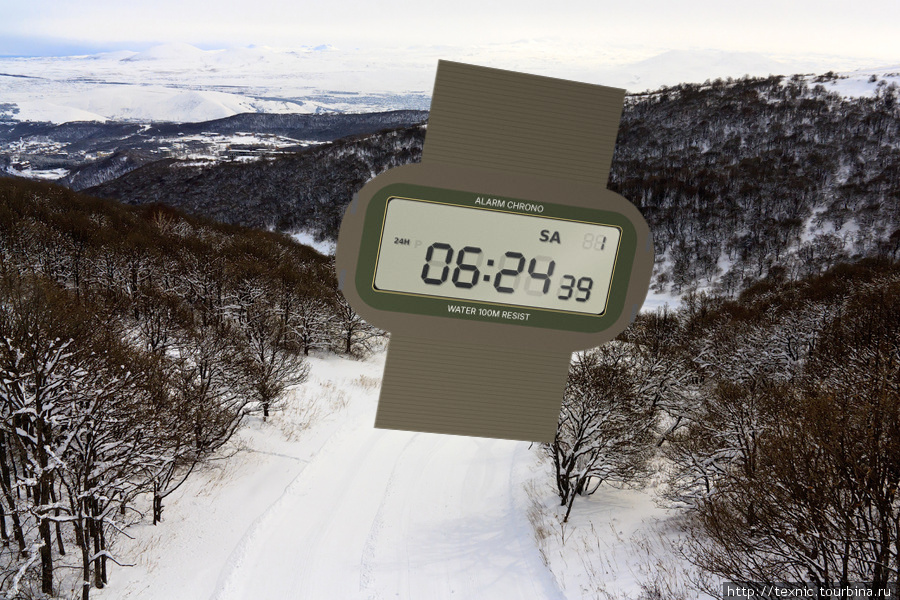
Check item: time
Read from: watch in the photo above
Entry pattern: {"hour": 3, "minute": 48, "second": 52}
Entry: {"hour": 6, "minute": 24, "second": 39}
